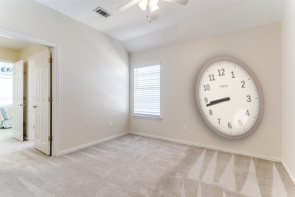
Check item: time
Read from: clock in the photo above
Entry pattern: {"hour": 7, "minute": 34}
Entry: {"hour": 8, "minute": 43}
